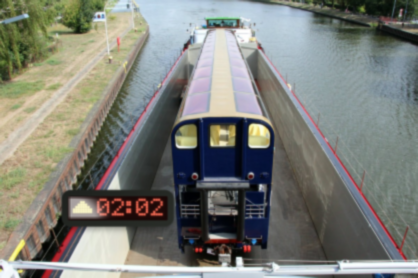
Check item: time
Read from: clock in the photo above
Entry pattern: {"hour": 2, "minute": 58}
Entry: {"hour": 2, "minute": 2}
